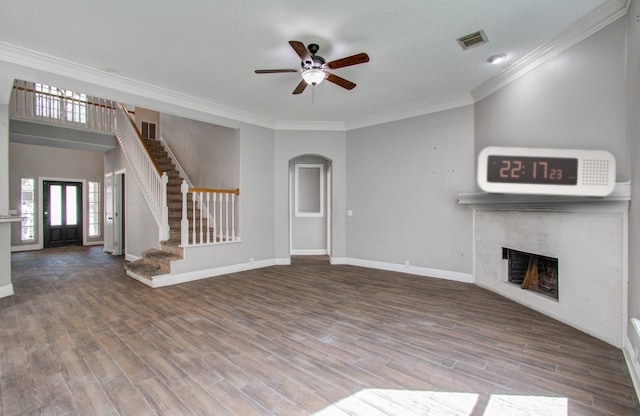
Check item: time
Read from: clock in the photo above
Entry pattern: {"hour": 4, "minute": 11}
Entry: {"hour": 22, "minute": 17}
